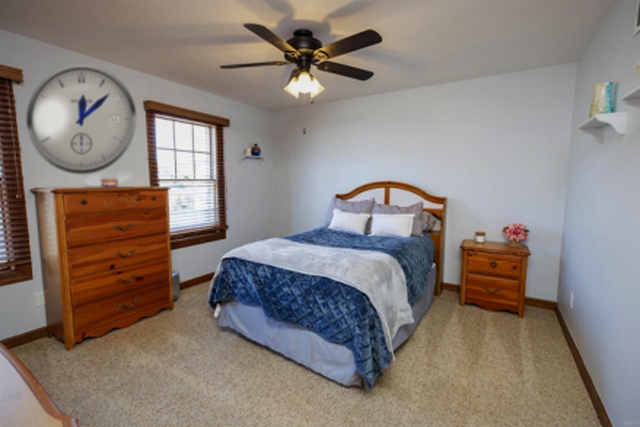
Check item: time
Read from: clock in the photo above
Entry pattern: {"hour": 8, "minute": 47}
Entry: {"hour": 12, "minute": 8}
